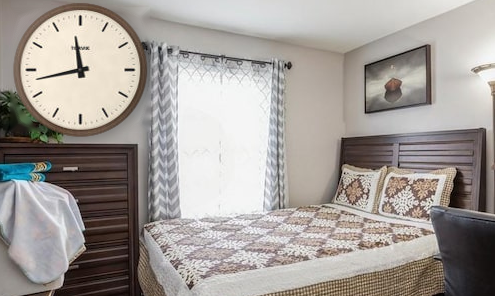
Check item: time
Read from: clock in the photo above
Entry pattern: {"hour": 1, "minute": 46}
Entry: {"hour": 11, "minute": 43}
